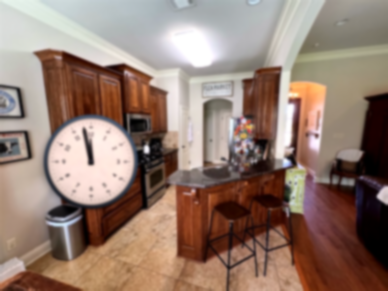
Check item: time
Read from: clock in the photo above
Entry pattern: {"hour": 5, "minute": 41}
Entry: {"hour": 11, "minute": 58}
